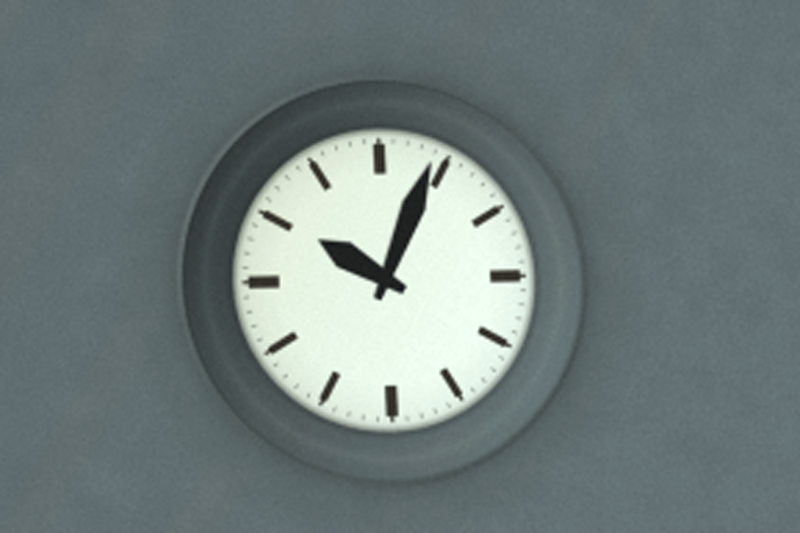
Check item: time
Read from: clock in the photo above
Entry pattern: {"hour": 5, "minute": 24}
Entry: {"hour": 10, "minute": 4}
